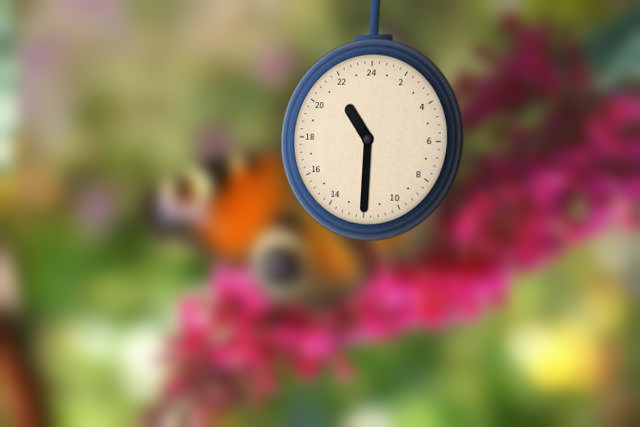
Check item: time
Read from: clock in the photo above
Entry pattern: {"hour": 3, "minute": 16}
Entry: {"hour": 21, "minute": 30}
